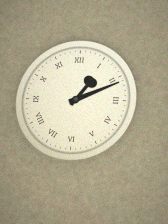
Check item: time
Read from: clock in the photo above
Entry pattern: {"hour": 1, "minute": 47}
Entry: {"hour": 1, "minute": 11}
